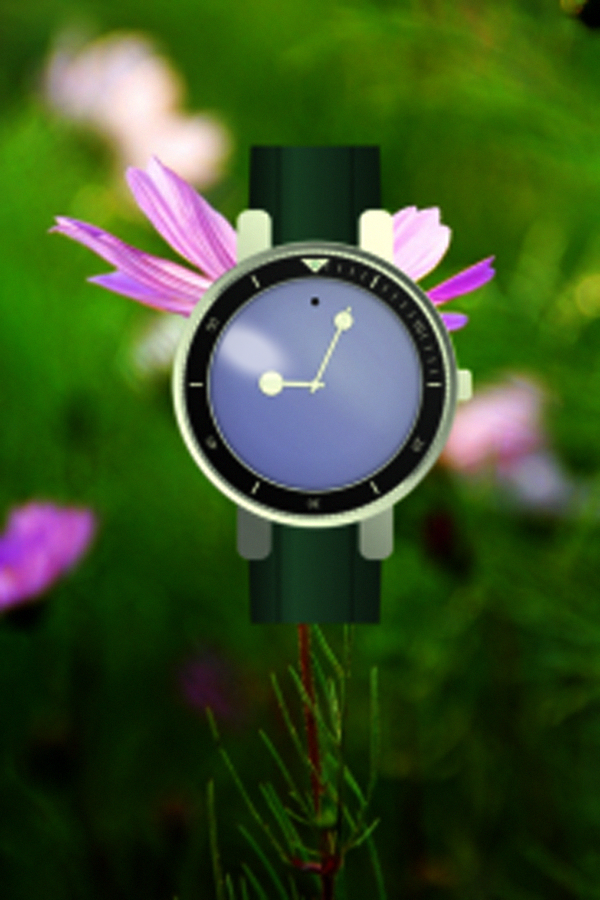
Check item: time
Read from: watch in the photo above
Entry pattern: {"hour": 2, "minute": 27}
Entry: {"hour": 9, "minute": 4}
